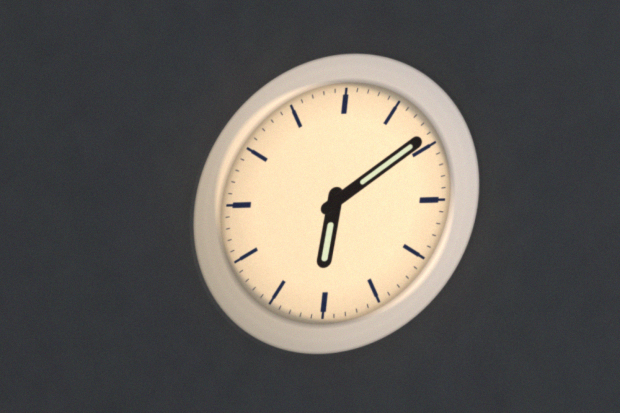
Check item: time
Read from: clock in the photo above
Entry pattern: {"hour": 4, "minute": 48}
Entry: {"hour": 6, "minute": 9}
